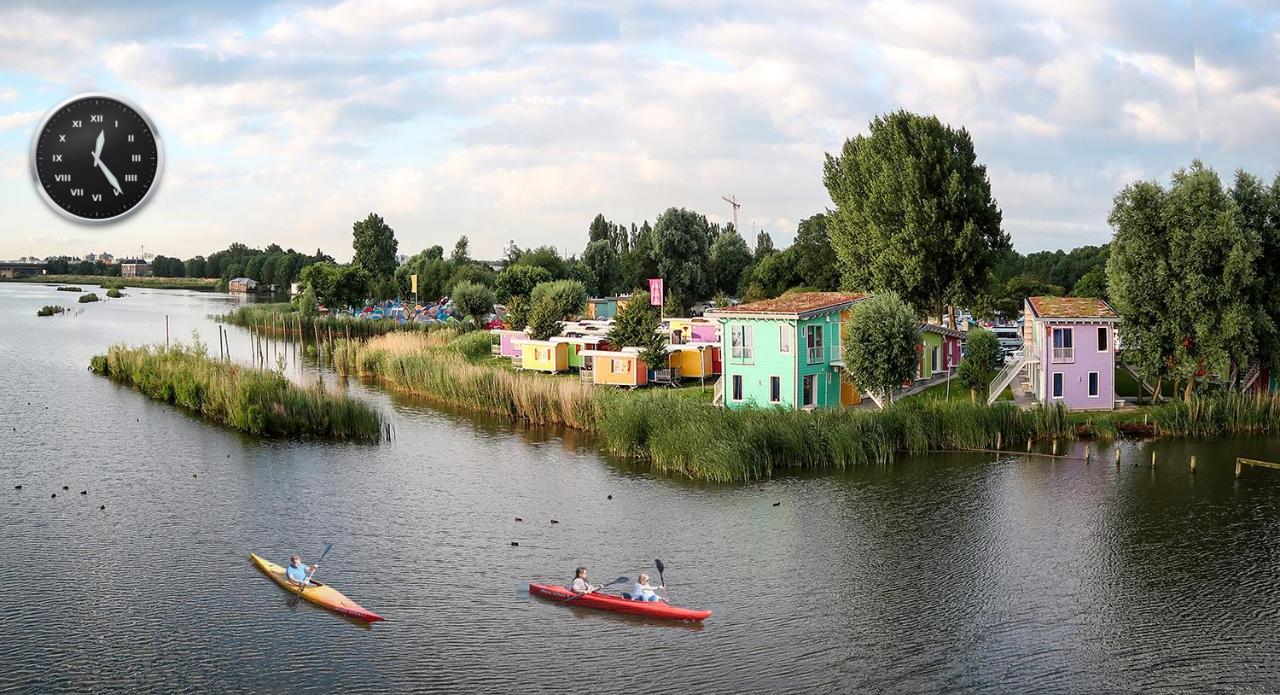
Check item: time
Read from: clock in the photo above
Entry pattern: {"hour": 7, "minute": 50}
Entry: {"hour": 12, "minute": 24}
